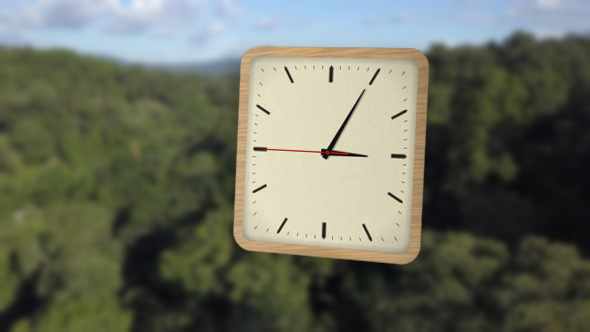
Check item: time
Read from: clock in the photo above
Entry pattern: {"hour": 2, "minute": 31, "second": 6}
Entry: {"hour": 3, "minute": 4, "second": 45}
